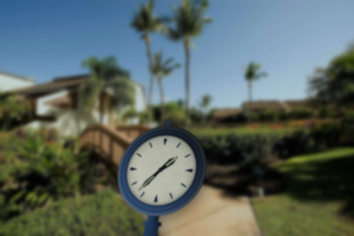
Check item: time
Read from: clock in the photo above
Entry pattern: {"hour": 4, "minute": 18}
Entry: {"hour": 1, "minute": 37}
